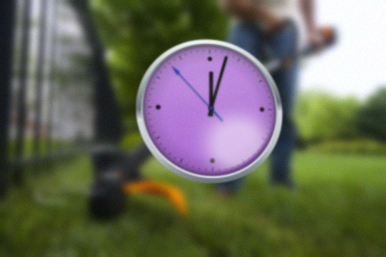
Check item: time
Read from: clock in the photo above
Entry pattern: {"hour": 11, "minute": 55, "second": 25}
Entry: {"hour": 12, "minute": 2, "second": 53}
